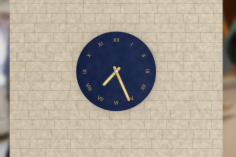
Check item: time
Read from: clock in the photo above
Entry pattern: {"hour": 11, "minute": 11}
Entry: {"hour": 7, "minute": 26}
